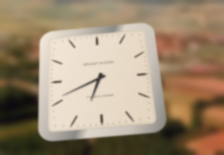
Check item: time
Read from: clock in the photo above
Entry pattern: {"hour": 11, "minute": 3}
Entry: {"hour": 6, "minute": 41}
